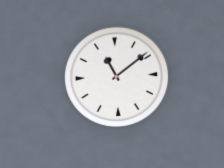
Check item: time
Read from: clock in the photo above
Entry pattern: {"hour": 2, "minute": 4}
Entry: {"hour": 11, "minute": 9}
